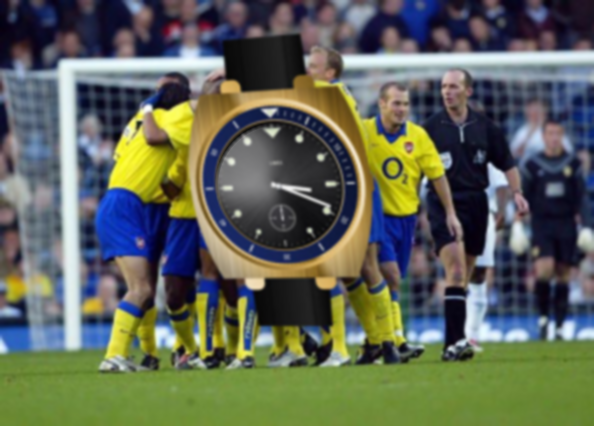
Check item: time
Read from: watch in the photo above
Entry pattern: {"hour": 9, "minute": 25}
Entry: {"hour": 3, "minute": 19}
